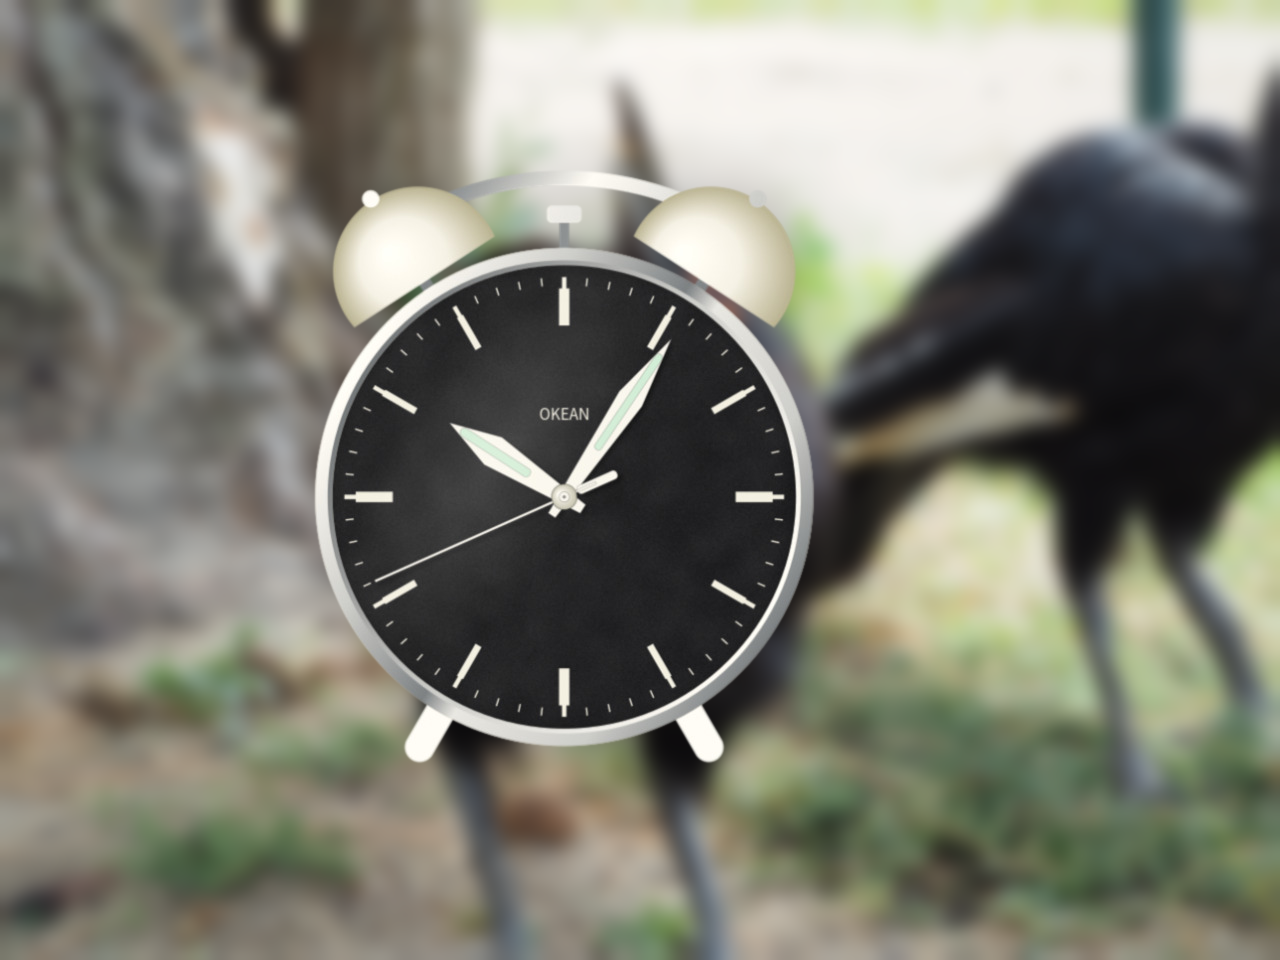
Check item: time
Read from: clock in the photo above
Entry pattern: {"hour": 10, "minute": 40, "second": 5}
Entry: {"hour": 10, "minute": 5, "second": 41}
